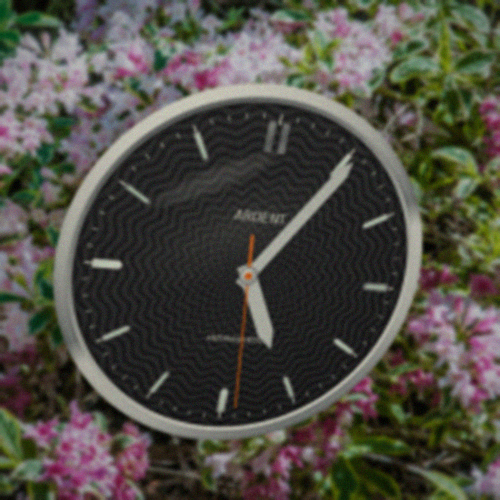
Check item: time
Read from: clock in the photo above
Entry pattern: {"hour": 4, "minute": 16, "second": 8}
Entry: {"hour": 5, "minute": 5, "second": 29}
